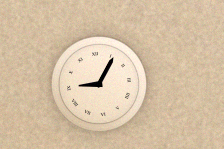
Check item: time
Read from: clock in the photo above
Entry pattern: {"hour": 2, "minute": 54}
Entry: {"hour": 9, "minute": 6}
